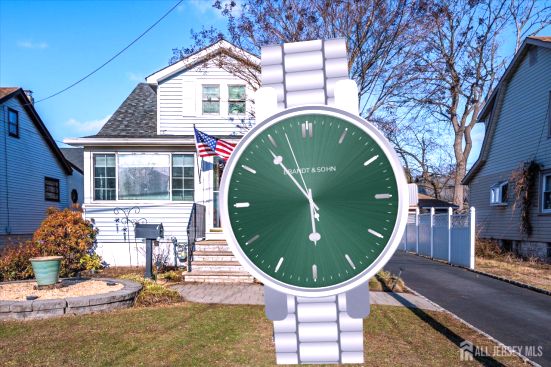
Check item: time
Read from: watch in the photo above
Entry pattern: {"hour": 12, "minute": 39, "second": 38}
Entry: {"hour": 5, "minute": 53, "second": 57}
